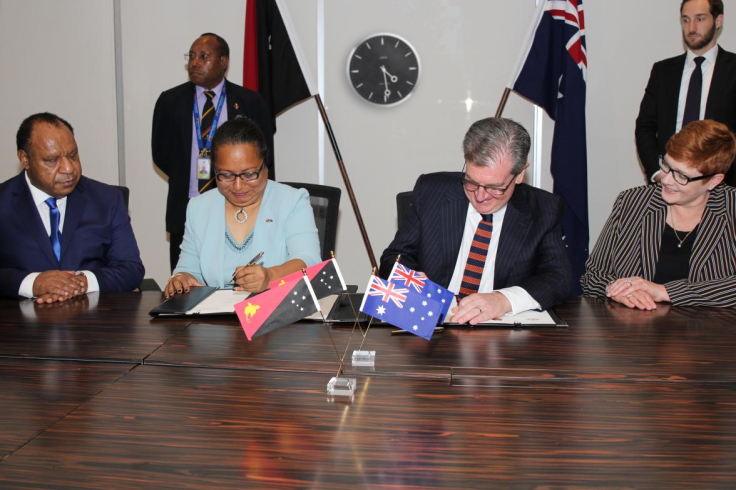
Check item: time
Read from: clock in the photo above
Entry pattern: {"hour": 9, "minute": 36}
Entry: {"hour": 4, "minute": 29}
